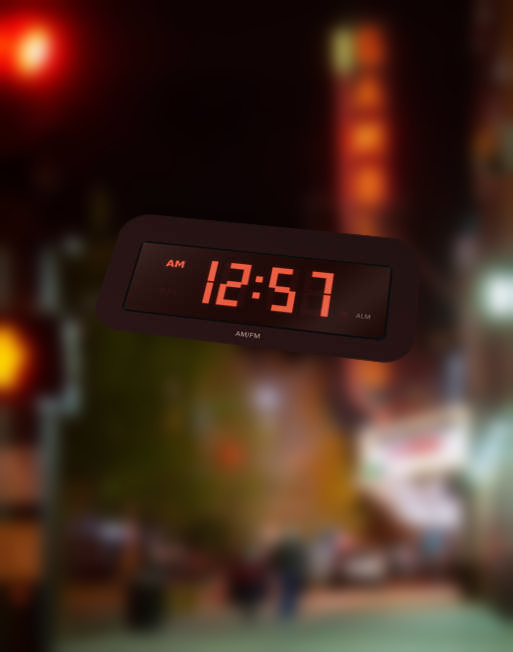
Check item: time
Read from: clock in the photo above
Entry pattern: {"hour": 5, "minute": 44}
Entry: {"hour": 12, "minute": 57}
